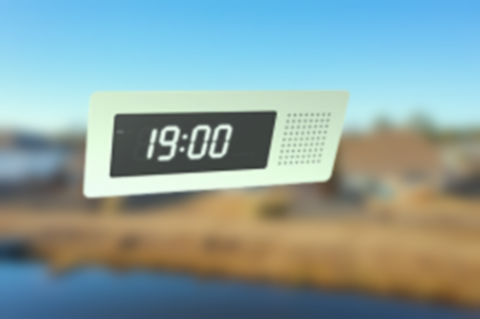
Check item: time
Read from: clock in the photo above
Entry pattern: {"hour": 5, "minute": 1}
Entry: {"hour": 19, "minute": 0}
